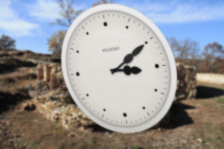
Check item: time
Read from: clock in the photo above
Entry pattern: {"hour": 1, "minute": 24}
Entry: {"hour": 3, "minute": 10}
